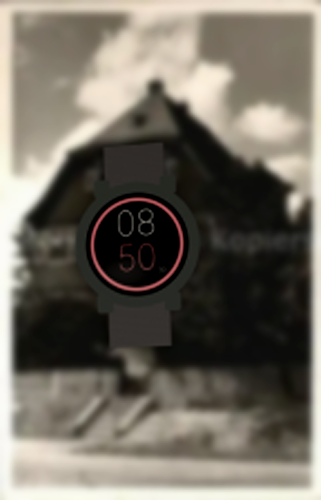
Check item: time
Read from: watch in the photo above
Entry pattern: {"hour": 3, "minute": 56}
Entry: {"hour": 8, "minute": 50}
